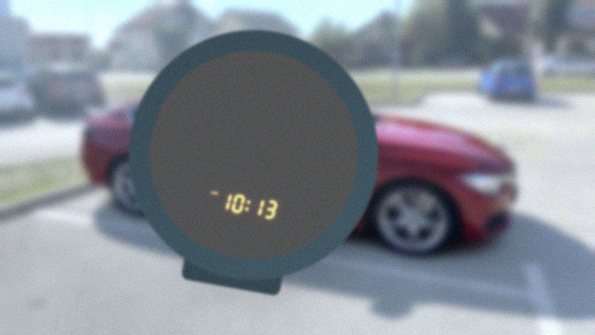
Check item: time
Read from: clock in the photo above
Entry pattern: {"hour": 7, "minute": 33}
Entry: {"hour": 10, "minute": 13}
